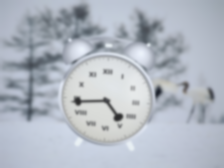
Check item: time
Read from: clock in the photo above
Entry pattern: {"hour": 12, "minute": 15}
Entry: {"hour": 4, "minute": 44}
